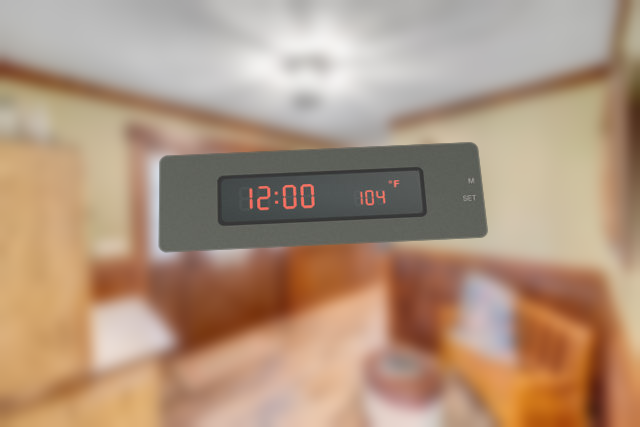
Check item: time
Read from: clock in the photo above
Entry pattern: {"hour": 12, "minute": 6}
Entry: {"hour": 12, "minute": 0}
